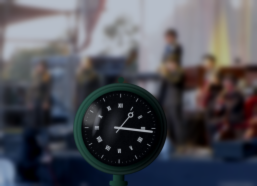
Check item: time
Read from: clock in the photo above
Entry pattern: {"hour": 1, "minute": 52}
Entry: {"hour": 1, "minute": 16}
